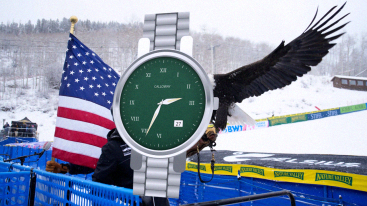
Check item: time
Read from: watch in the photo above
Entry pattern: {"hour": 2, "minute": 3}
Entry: {"hour": 2, "minute": 34}
